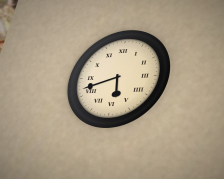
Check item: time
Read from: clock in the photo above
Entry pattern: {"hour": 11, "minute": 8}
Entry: {"hour": 5, "minute": 42}
